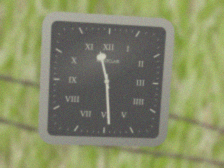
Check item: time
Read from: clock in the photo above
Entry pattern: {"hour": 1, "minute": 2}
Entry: {"hour": 11, "minute": 29}
